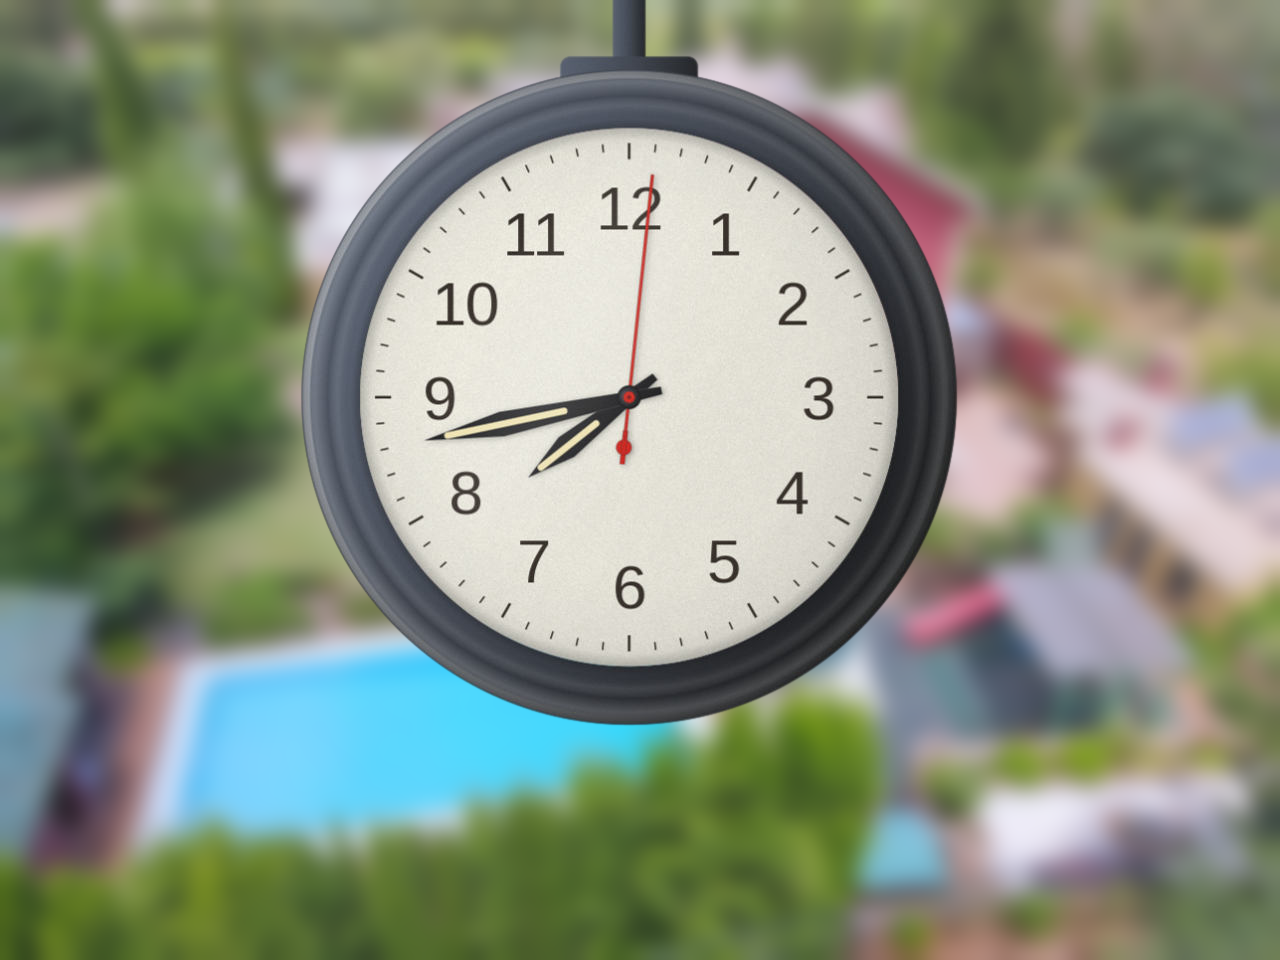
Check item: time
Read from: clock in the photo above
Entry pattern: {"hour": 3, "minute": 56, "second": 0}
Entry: {"hour": 7, "minute": 43, "second": 1}
